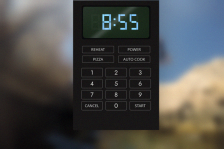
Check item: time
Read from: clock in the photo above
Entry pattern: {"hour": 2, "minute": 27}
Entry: {"hour": 8, "minute": 55}
